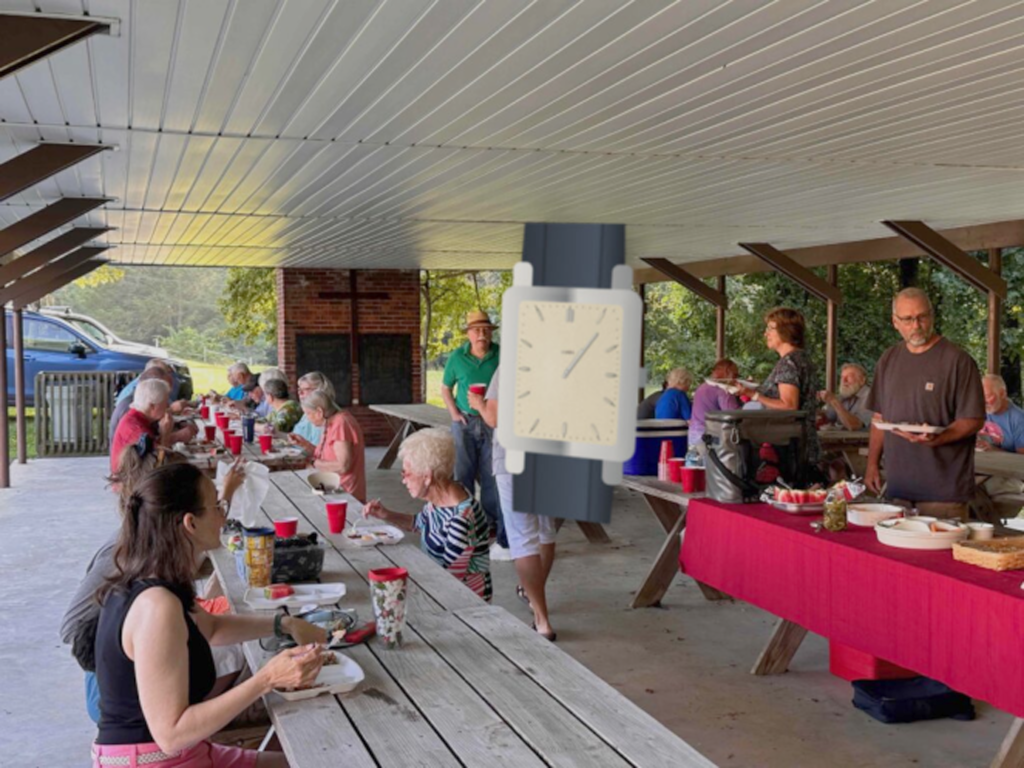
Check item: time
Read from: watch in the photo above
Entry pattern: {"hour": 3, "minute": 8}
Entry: {"hour": 1, "minute": 6}
